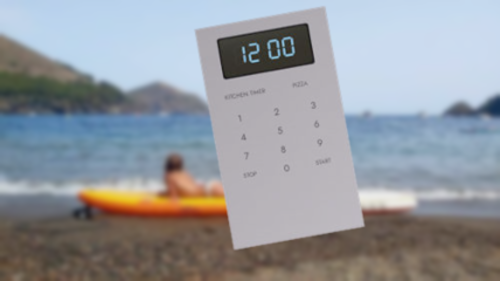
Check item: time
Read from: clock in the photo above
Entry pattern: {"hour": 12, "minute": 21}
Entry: {"hour": 12, "minute": 0}
